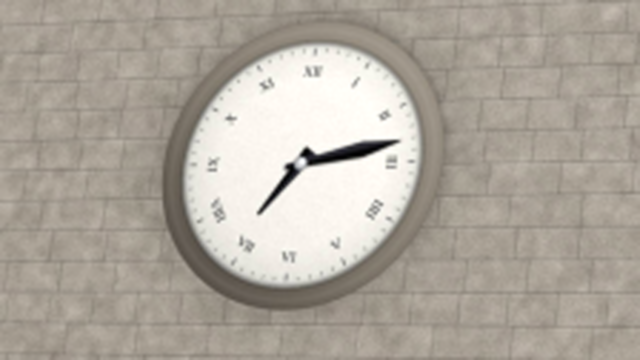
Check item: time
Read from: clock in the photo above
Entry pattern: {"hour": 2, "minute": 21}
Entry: {"hour": 7, "minute": 13}
